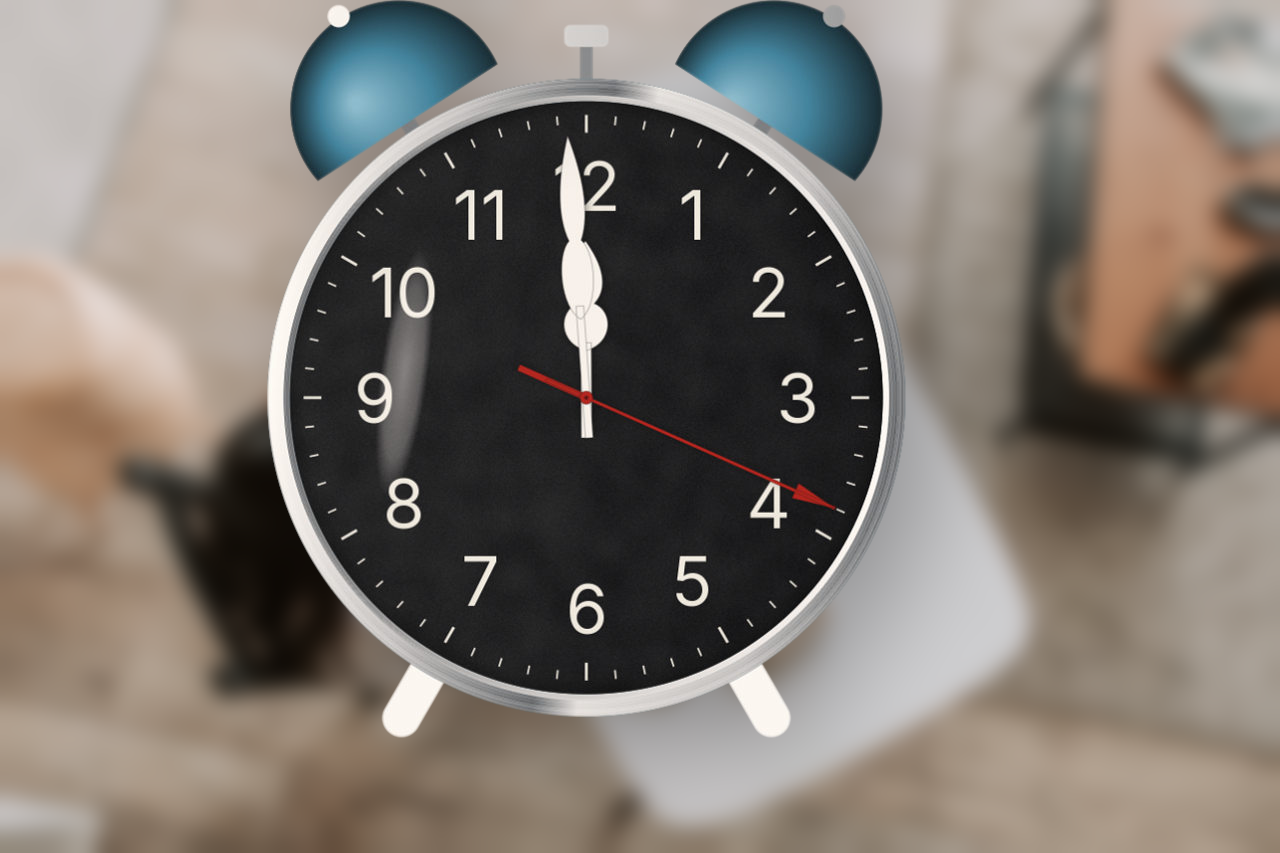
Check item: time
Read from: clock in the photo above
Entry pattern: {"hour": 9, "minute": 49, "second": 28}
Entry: {"hour": 11, "minute": 59, "second": 19}
